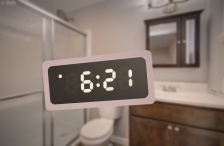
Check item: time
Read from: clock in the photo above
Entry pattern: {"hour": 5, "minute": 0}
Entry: {"hour": 6, "minute": 21}
